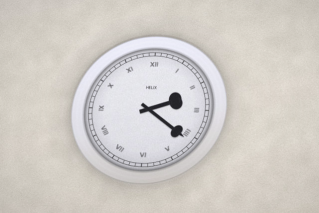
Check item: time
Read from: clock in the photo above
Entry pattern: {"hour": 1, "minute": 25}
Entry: {"hour": 2, "minute": 21}
